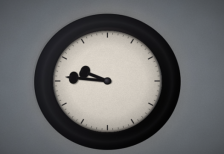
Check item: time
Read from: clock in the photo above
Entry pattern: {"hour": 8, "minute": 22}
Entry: {"hour": 9, "minute": 46}
